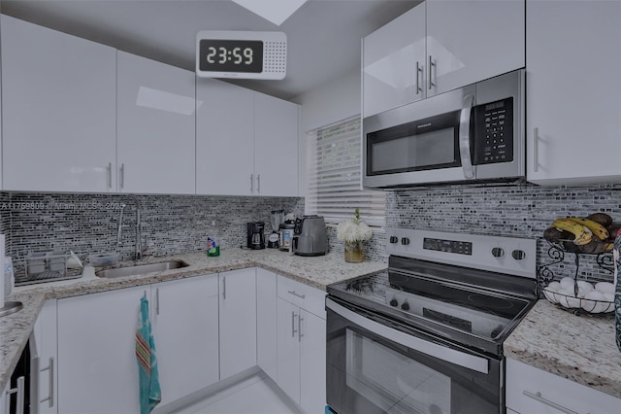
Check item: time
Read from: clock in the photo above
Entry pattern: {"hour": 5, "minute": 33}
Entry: {"hour": 23, "minute": 59}
